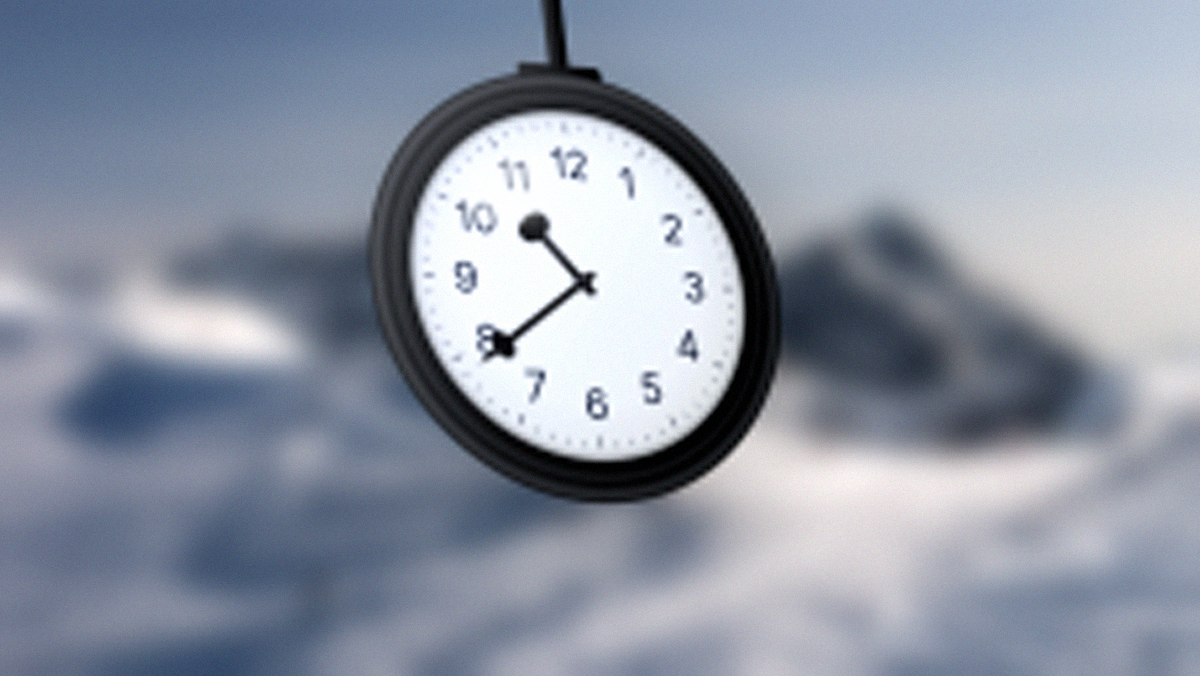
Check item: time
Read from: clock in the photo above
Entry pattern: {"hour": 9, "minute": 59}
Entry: {"hour": 10, "minute": 39}
